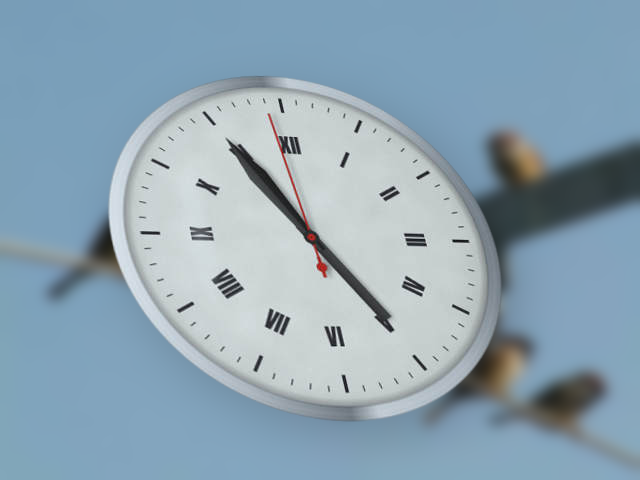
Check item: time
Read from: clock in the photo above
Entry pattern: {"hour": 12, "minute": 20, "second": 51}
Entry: {"hour": 4, "minute": 54, "second": 59}
